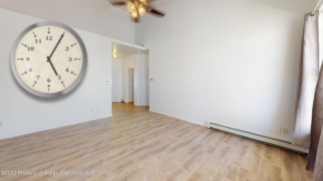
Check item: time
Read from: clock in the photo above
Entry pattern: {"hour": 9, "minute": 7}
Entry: {"hour": 5, "minute": 5}
